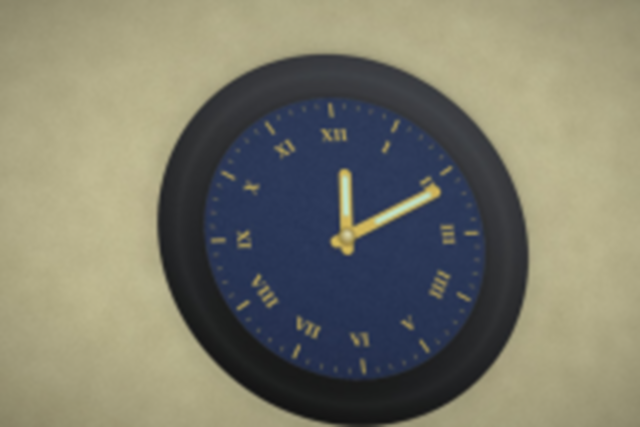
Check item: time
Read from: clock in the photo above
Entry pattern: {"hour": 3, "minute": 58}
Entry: {"hour": 12, "minute": 11}
